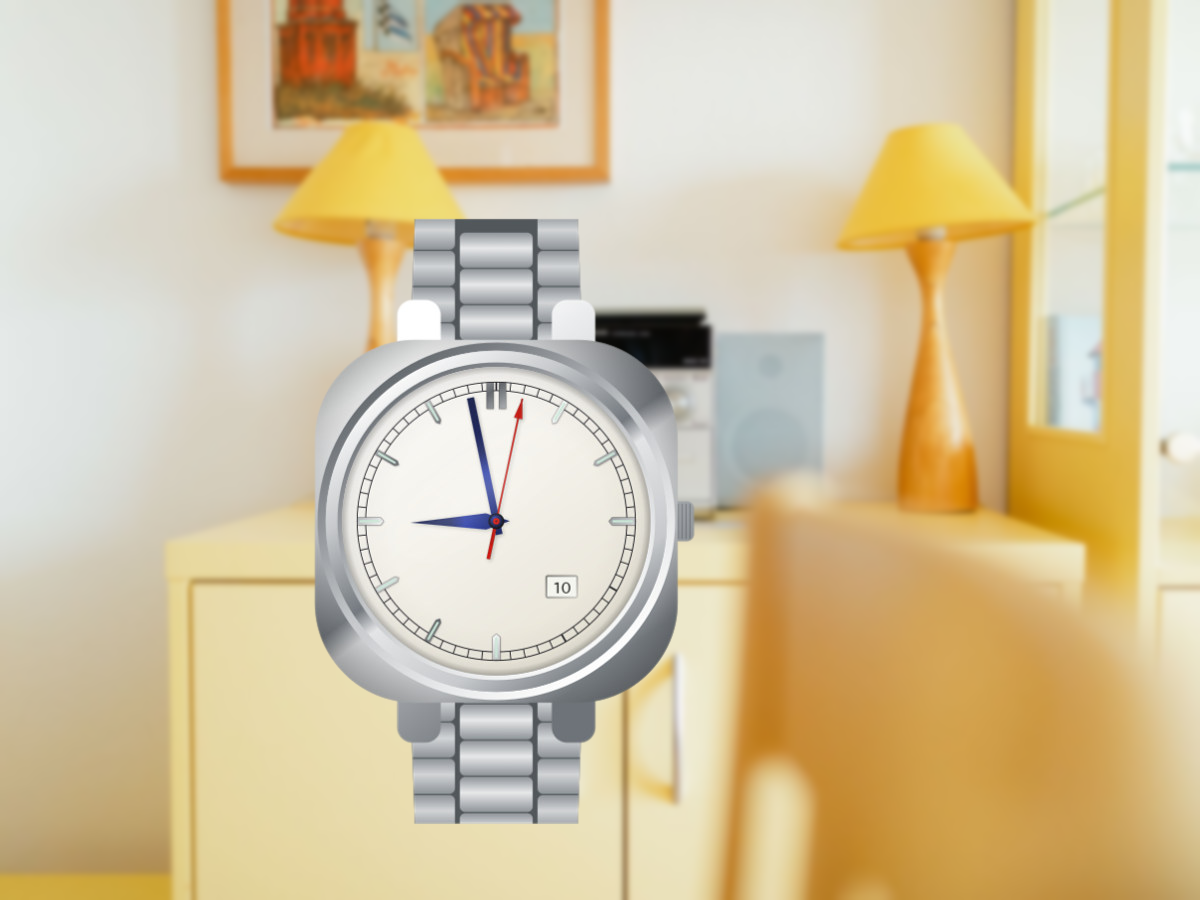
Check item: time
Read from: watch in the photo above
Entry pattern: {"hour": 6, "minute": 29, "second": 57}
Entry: {"hour": 8, "minute": 58, "second": 2}
